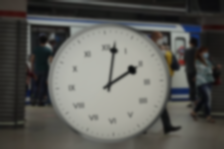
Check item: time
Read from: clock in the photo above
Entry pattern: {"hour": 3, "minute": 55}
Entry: {"hour": 2, "minute": 2}
